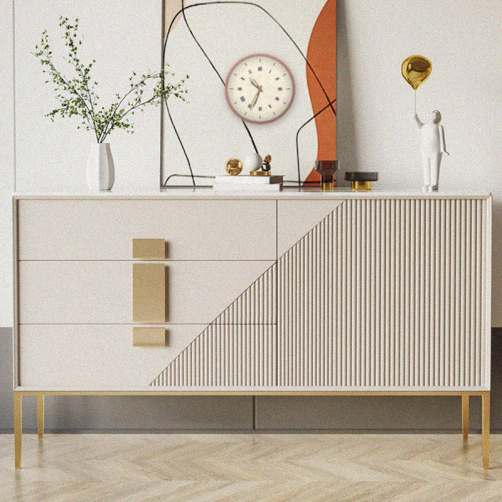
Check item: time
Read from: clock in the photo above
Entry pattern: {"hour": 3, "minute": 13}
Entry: {"hour": 10, "minute": 34}
